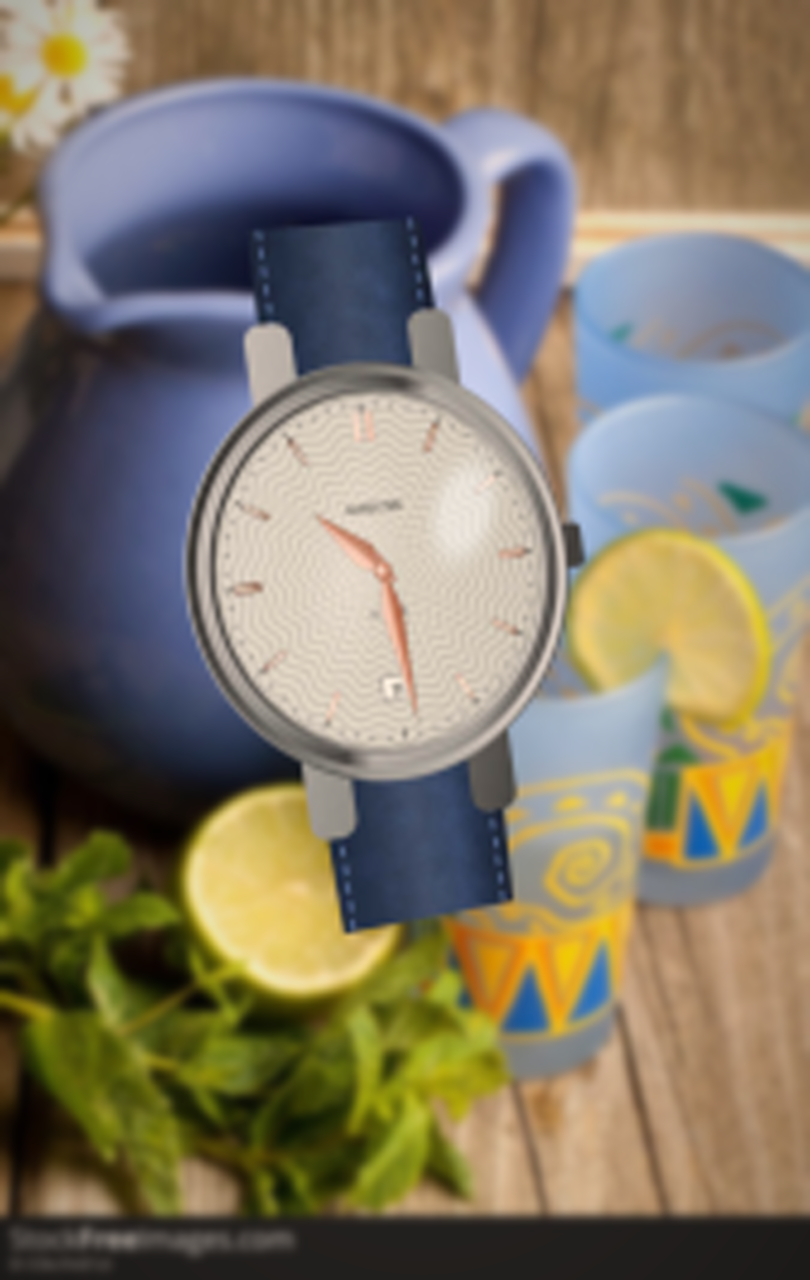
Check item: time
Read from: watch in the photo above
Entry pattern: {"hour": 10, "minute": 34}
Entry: {"hour": 10, "minute": 29}
